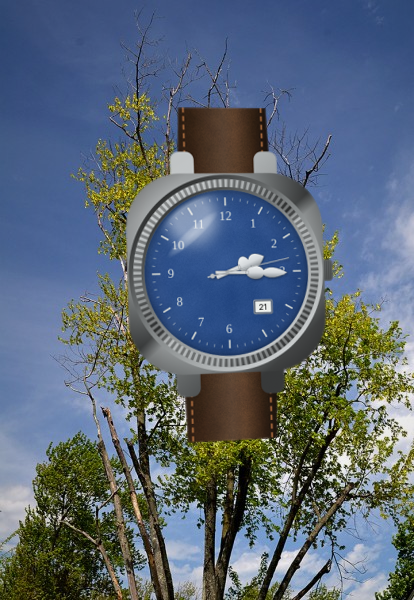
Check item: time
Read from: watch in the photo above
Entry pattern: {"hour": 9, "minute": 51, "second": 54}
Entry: {"hour": 2, "minute": 15, "second": 13}
